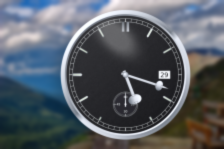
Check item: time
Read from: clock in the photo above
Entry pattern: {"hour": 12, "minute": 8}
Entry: {"hour": 5, "minute": 18}
